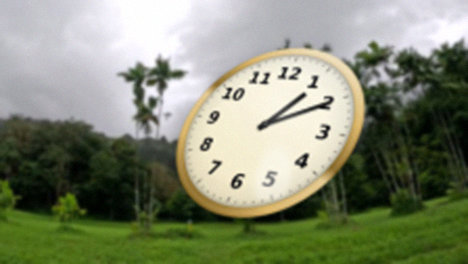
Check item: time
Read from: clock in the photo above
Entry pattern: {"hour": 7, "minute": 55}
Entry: {"hour": 1, "minute": 10}
